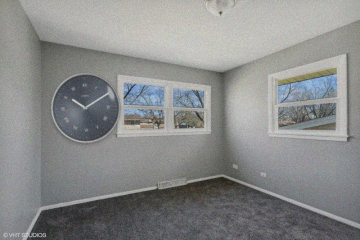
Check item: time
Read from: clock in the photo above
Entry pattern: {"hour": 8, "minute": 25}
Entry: {"hour": 10, "minute": 10}
